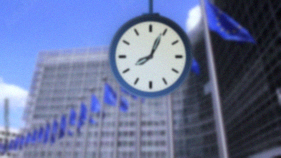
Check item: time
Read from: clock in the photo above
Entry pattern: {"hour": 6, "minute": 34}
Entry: {"hour": 8, "minute": 4}
